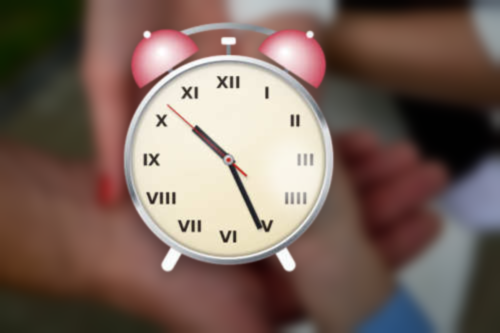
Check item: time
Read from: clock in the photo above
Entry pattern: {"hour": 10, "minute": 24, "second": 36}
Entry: {"hour": 10, "minute": 25, "second": 52}
